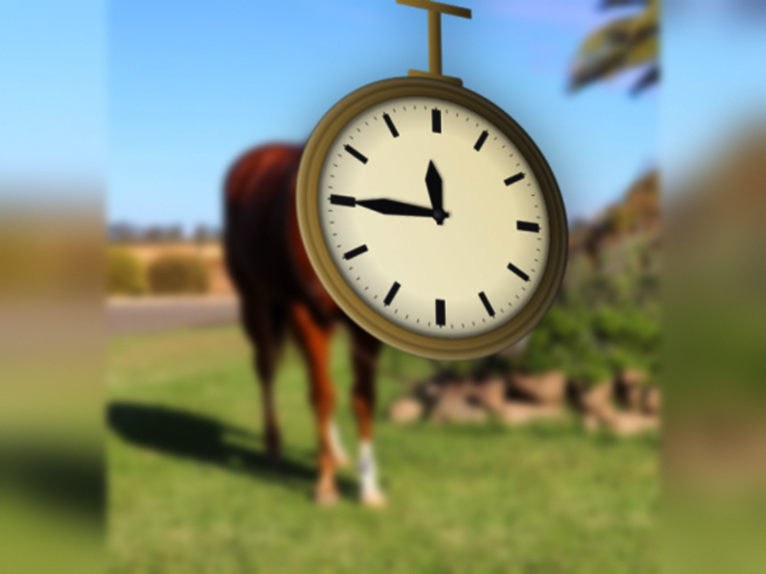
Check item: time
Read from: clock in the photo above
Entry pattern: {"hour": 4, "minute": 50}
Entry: {"hour": 11, "minute": 45}
